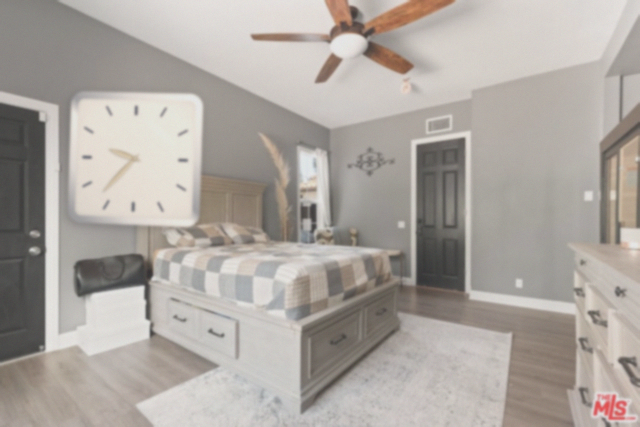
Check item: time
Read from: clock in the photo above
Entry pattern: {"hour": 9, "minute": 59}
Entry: {"hour": 9, "minute": 37}
